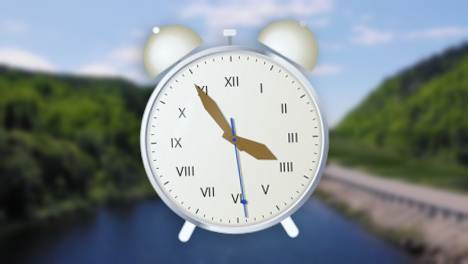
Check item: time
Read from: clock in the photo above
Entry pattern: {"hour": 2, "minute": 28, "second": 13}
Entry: {"hour": 3, "minute": 54, "second": 29}
